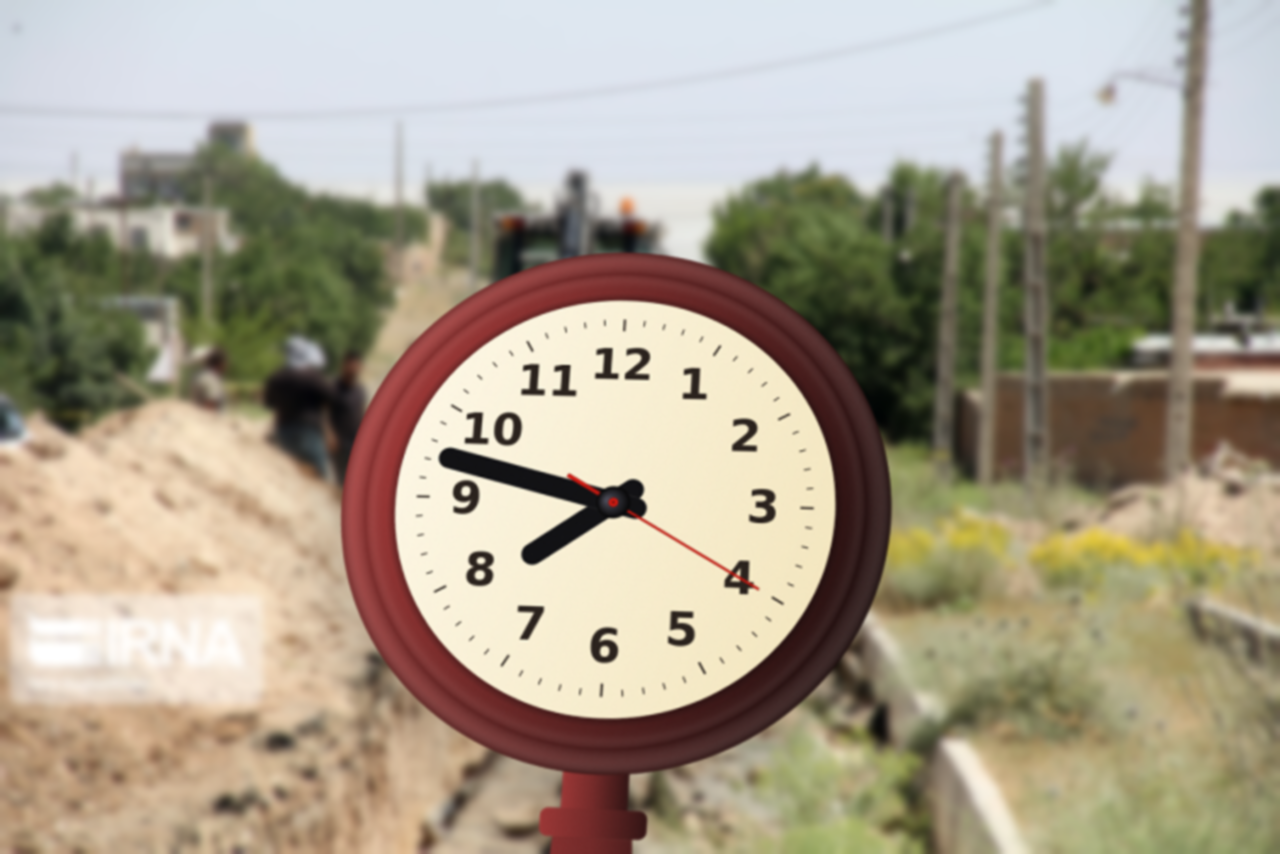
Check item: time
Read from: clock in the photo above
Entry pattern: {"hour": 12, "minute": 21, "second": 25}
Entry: {"hour": 7, "minute": 47, "second": 20}
